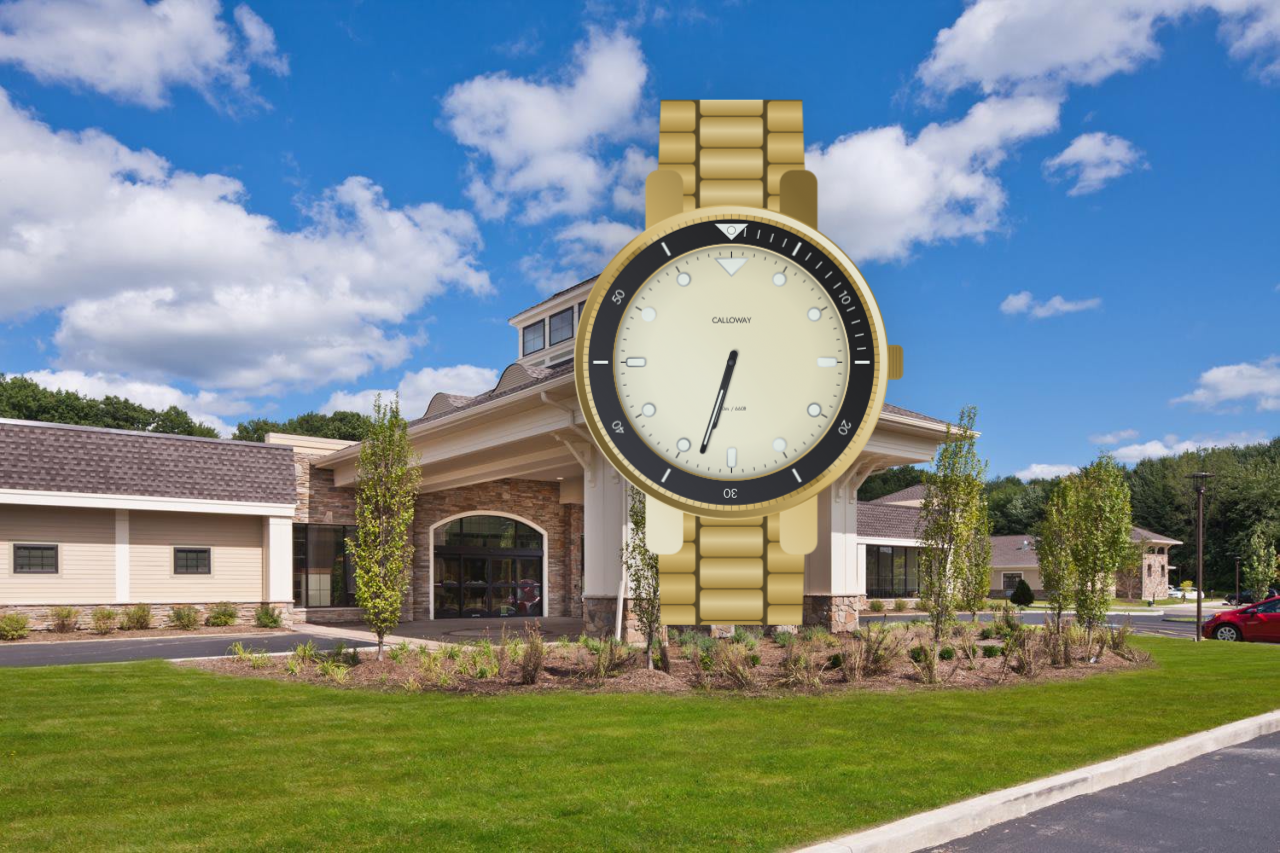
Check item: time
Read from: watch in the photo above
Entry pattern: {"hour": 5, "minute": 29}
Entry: {"hour": 6, "minute": 33}
